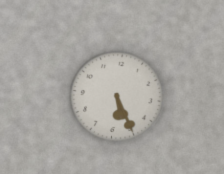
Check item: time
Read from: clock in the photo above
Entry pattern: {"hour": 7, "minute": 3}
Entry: {"hour": 5, "minute": 25}
